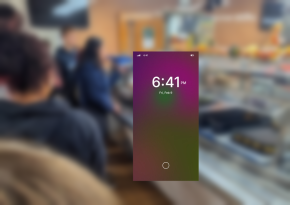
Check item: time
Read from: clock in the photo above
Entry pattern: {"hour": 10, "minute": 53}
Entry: {"hour": 6, "minute": 41}
